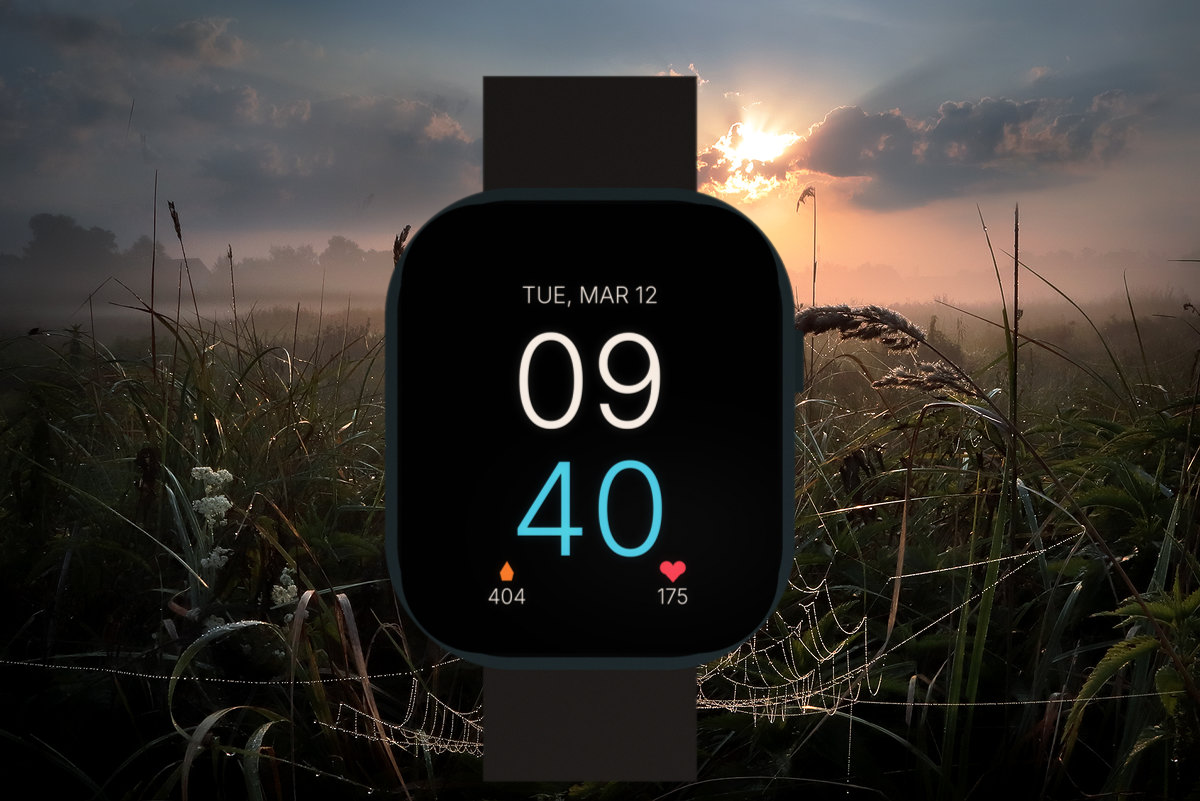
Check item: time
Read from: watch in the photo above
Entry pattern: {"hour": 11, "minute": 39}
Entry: {"hour": 9, "minute": 40}
